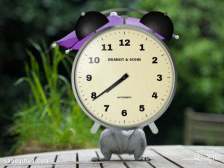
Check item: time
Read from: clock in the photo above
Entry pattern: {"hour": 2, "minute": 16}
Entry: {"hour": 7, "minute": 39}
